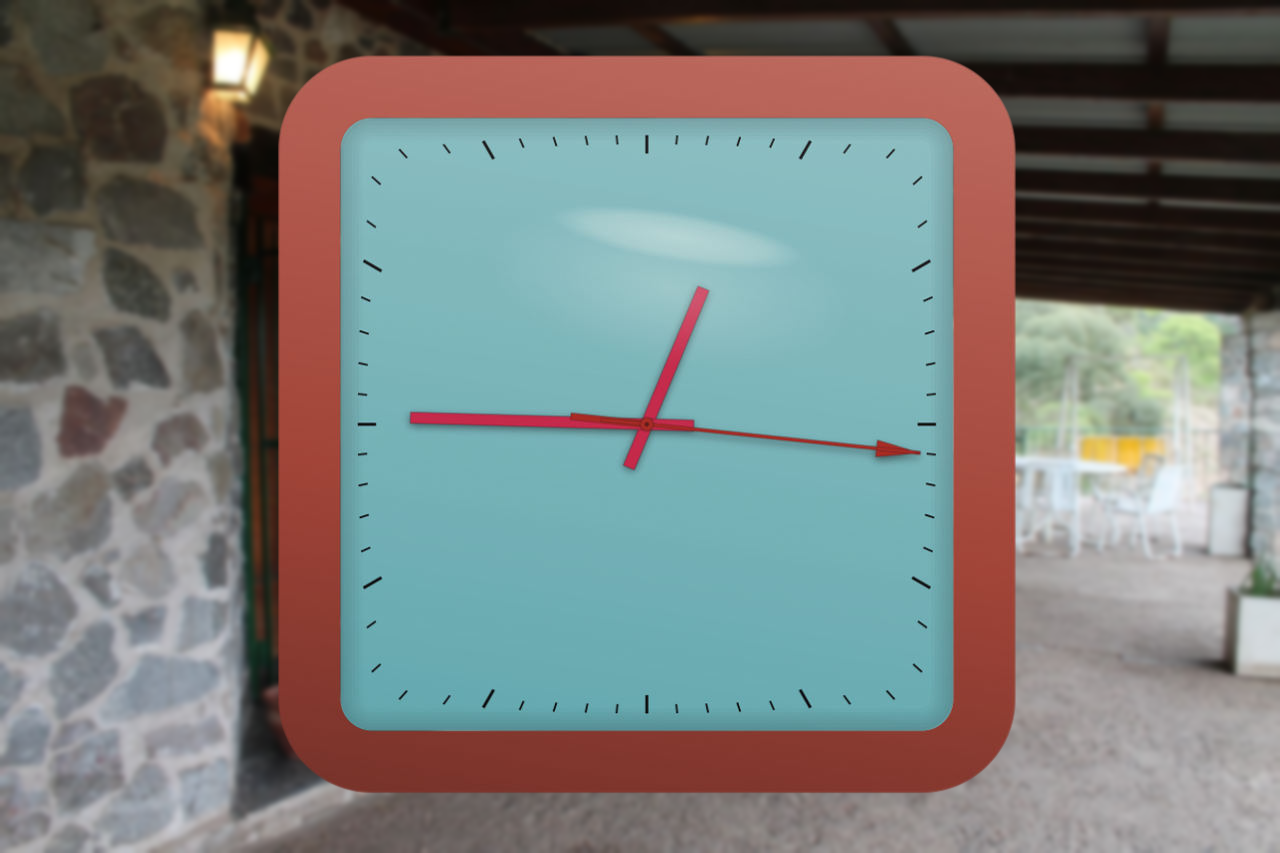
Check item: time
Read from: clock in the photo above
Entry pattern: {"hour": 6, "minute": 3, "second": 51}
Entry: {"hour": 12, "minute": 45, "second": 16}
